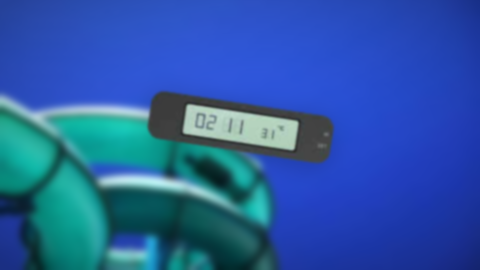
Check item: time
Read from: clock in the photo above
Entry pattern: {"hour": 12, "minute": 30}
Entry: {"hour": 2, "minute": 11}
